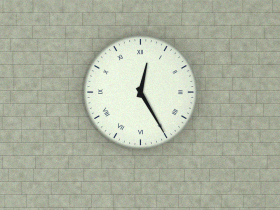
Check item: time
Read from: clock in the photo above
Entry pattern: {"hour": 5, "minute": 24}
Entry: {"hour": 12, "minute": 25}
